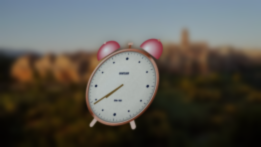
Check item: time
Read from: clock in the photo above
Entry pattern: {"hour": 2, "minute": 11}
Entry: {"hour": 7, "minute": 39}
